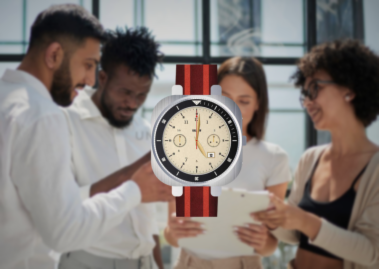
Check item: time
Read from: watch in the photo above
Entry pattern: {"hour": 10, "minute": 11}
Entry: {"hour": 5, "minute": 1}
